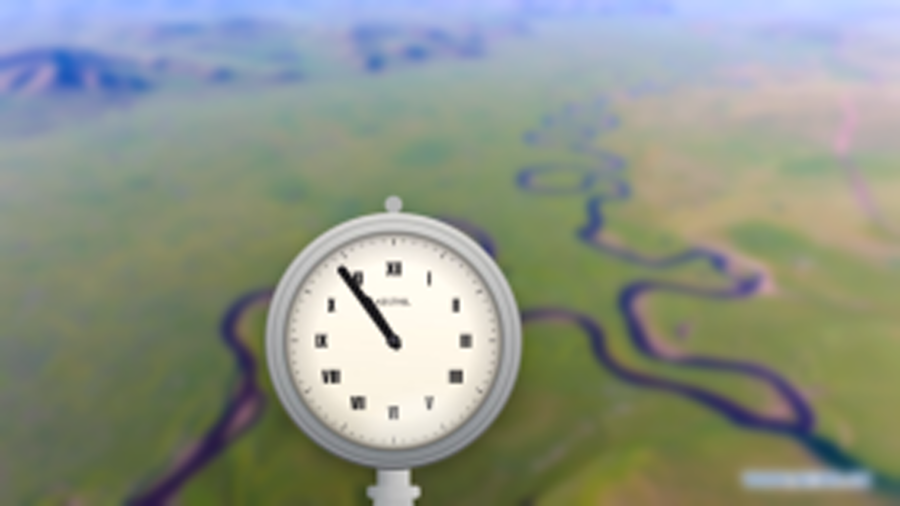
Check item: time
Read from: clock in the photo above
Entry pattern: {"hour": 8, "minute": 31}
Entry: {"hour": 10, "minute": 54}
